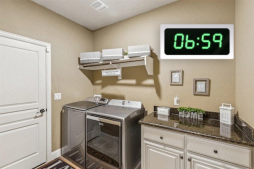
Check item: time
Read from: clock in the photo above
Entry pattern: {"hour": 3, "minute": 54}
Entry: {"hour": 6, "minute": 59}
